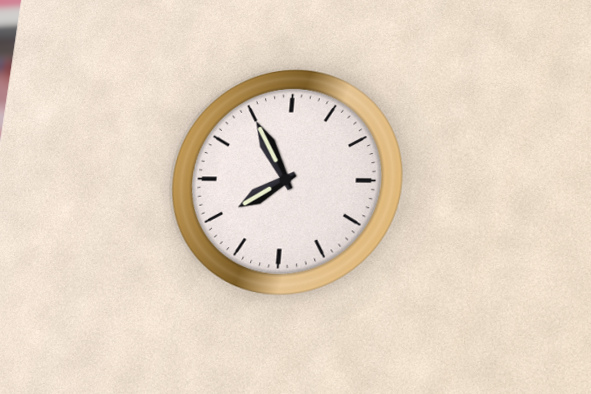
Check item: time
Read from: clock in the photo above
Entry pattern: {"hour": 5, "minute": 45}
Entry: {"hour": 7, "minute": 55}
